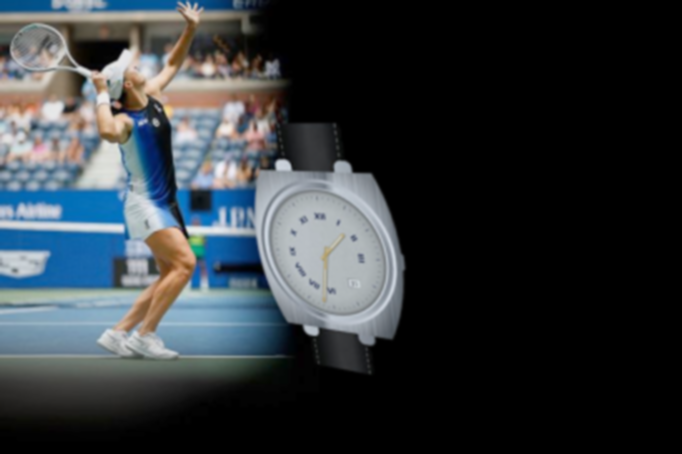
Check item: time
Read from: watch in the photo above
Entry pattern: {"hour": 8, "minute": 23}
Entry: {"hour": 1, "minute": 32}
